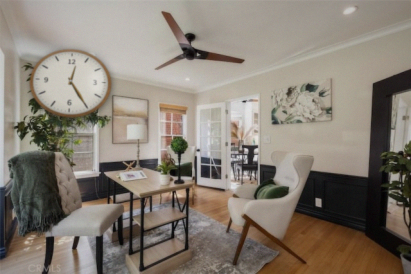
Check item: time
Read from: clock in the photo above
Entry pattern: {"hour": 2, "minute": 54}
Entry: {"hour": 12, "minute": 25}
